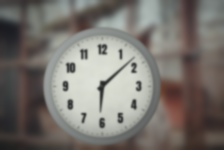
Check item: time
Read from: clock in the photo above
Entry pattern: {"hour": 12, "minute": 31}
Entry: {"hour": 6, "minute": 8}
